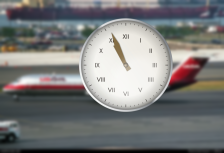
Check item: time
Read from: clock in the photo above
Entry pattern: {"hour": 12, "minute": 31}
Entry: {"hour": 10, "minute": 56}
